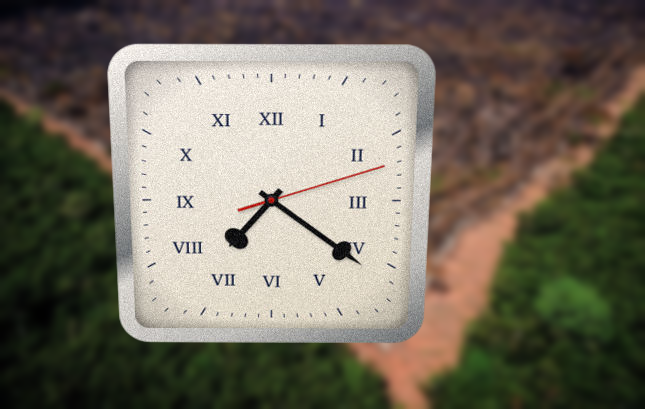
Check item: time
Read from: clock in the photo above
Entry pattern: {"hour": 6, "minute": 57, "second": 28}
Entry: {"hour": 7, "minute": 21, "second": 12}
